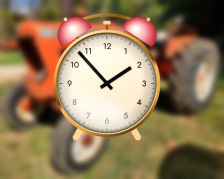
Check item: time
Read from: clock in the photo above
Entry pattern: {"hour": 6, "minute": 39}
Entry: {"hour": 1, "minute": 53}
